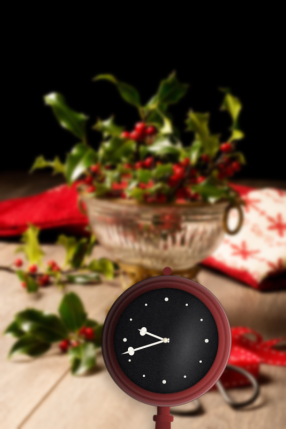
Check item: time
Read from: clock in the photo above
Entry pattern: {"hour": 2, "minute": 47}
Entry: {"hour": 9, "minute": 42}
